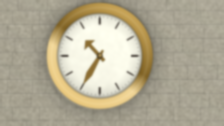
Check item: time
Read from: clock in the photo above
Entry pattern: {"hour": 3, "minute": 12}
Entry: {"hour": 10, "minute": 35}
